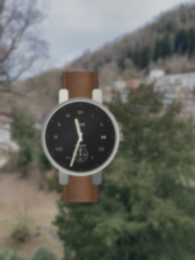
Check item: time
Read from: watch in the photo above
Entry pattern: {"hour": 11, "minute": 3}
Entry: {"hour": 11, "minute": 33}
